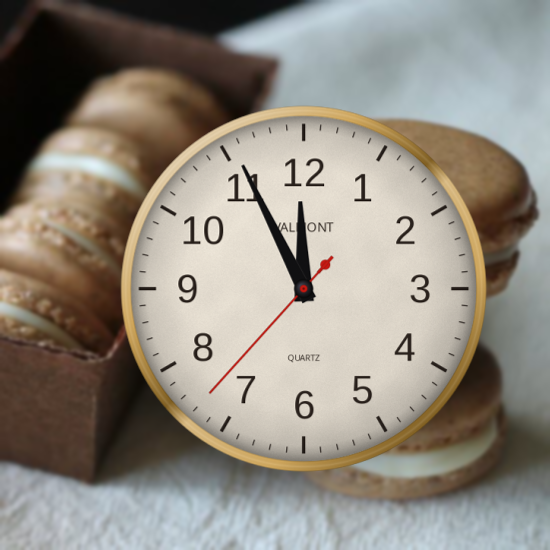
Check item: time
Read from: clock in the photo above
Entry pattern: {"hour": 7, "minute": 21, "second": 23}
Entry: {"hour": 11, "minute": 55, "second": 37}
